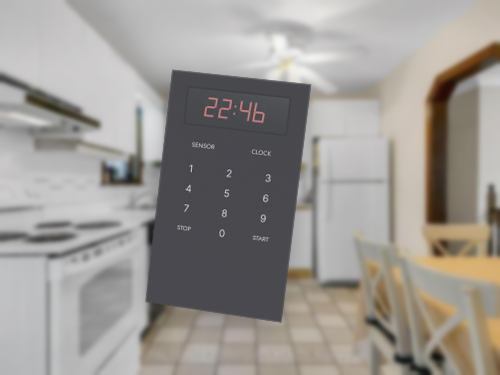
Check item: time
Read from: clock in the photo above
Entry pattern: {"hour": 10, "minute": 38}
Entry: {"hour": 22, "minute": 46}
